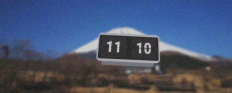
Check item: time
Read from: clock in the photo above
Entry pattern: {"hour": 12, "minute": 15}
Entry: {"hour": 11, "minute": 10}
